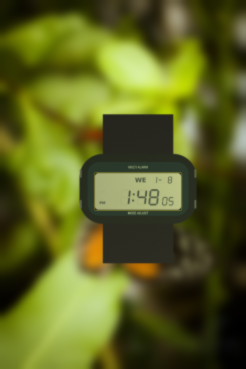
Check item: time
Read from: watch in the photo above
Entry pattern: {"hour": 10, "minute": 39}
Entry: {"hour": 1, "minute": 48}
